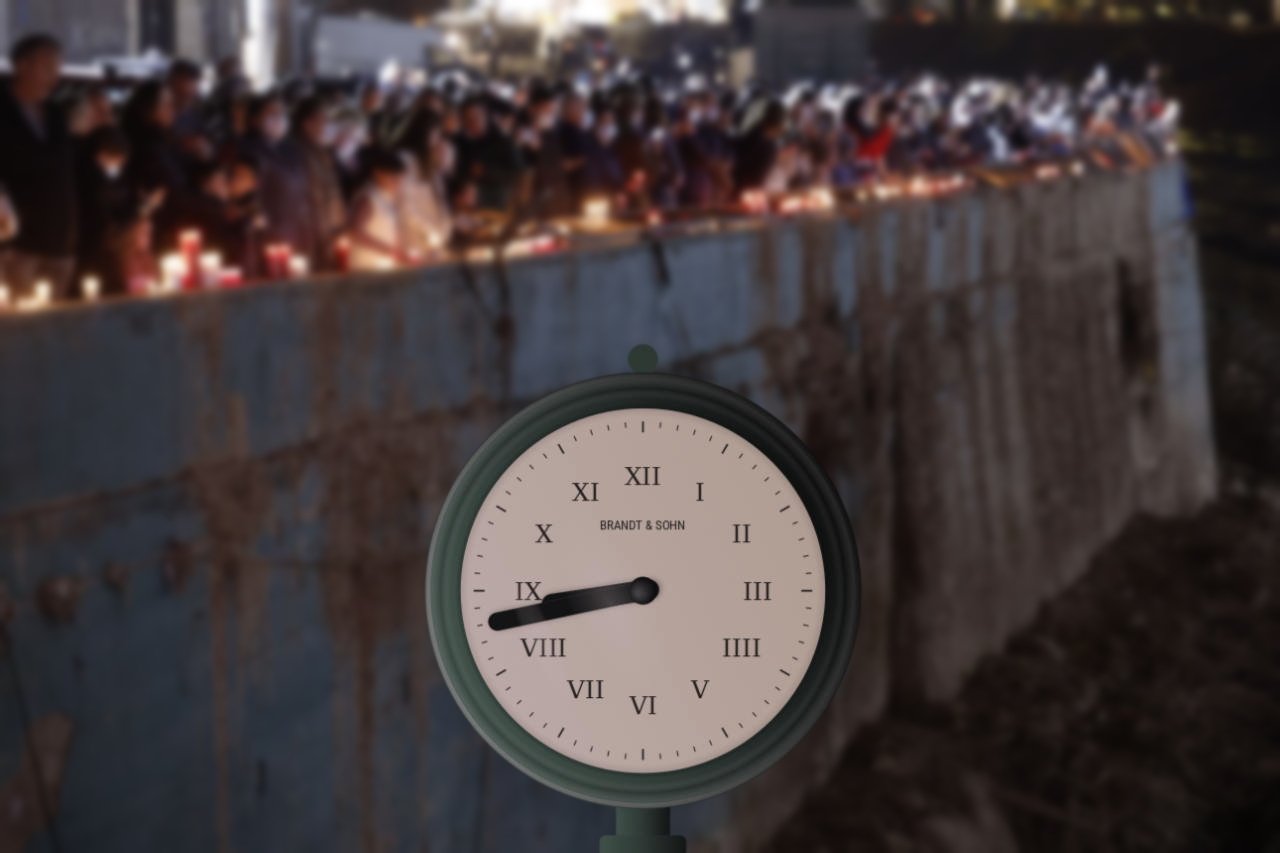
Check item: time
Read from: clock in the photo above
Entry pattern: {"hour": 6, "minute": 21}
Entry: {"hour": 8, "minute": 43}
